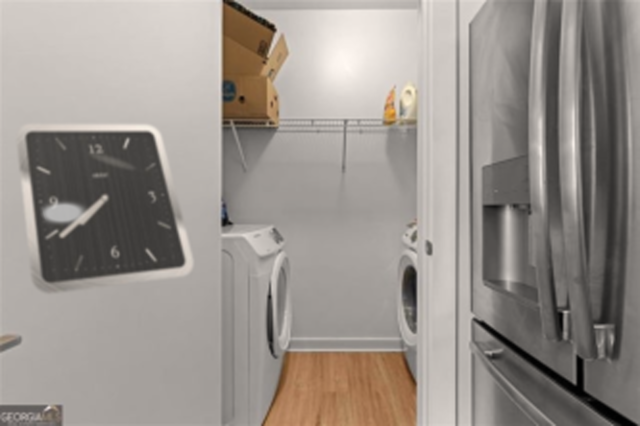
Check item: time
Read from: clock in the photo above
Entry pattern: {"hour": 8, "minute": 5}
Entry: {"hour": 7, "minute": 39}
